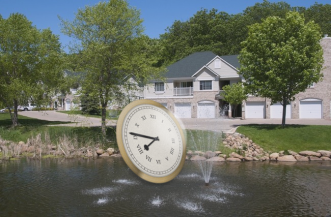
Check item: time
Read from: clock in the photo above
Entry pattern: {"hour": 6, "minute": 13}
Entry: {"hour": 7, "minute": 46}
